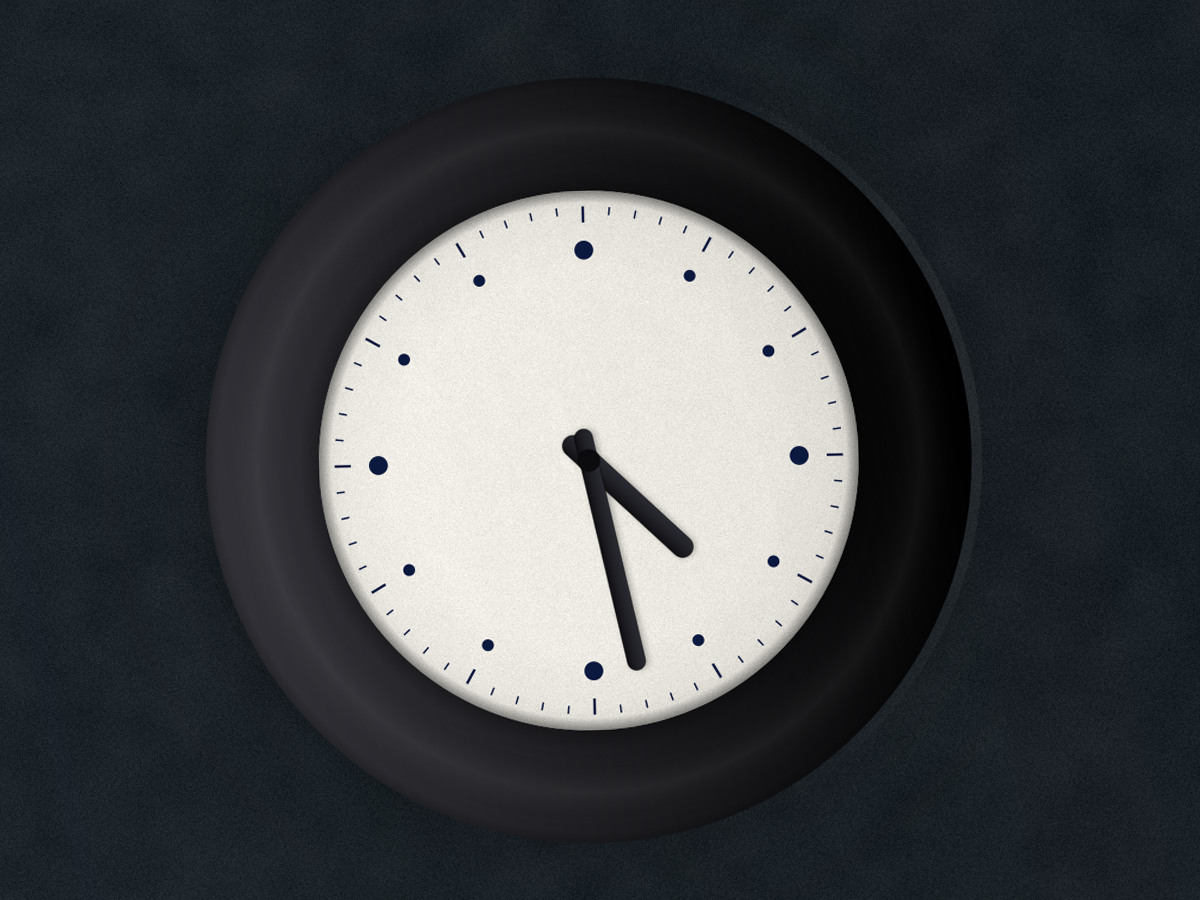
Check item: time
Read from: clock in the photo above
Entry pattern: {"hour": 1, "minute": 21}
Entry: {"hour": 4, "minute": 28}
